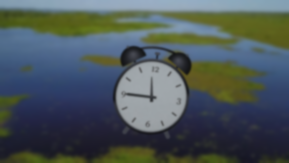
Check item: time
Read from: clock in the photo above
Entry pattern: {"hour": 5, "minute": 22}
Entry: {"hour": 11, "minute": 45}
